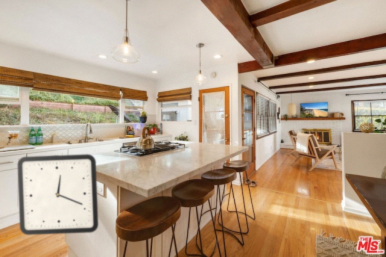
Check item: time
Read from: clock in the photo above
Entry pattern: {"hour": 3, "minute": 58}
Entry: {"hour": 12, "minute": 19}
